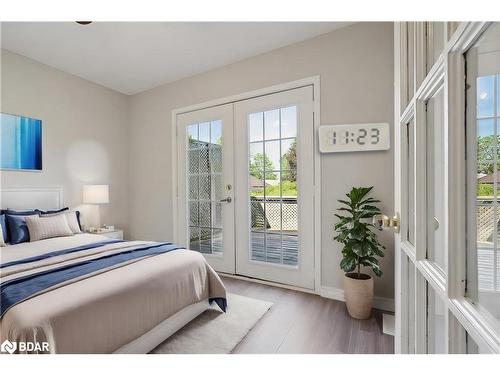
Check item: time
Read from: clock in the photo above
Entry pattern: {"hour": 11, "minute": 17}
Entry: {"hour": 11, "minute": 23}
